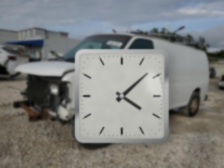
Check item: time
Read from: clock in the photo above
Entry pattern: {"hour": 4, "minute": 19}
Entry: {"hour": 4, "minute": 8}
